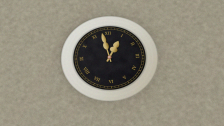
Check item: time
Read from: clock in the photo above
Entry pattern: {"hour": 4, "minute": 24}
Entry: {"hour": 12, "minute": 58}
